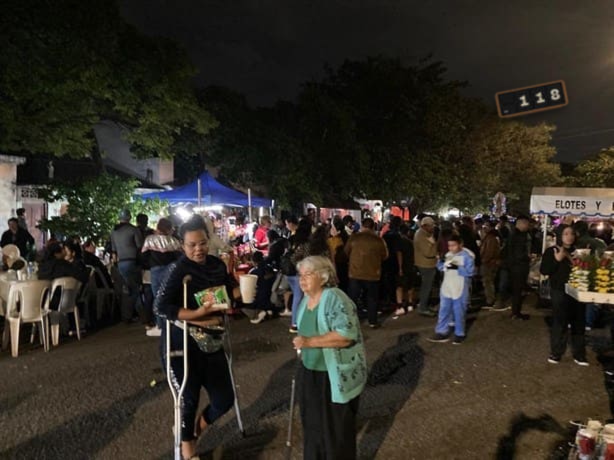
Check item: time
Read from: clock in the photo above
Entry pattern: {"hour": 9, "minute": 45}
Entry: {"hour": 1, "minute": 18}
